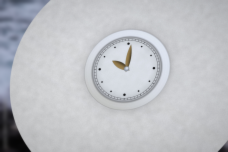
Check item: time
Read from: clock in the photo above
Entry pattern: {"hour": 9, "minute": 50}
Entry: {"hour": 10, "minute": 1}
